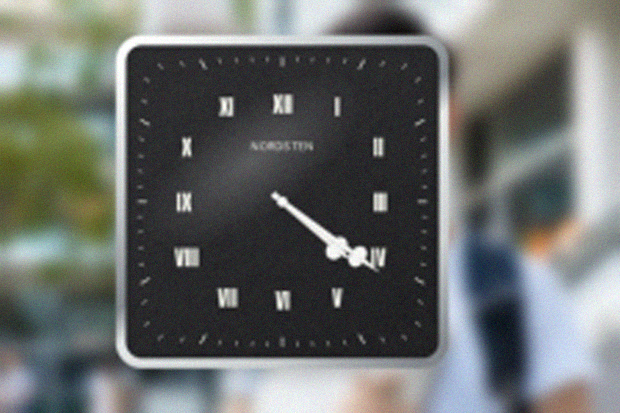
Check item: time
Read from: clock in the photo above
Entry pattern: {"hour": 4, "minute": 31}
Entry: {"hour": 4, "minute": 21}
